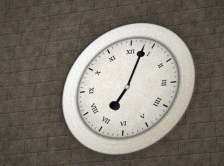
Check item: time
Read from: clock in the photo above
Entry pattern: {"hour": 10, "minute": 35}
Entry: {"hour": 7, "minute": 3}
